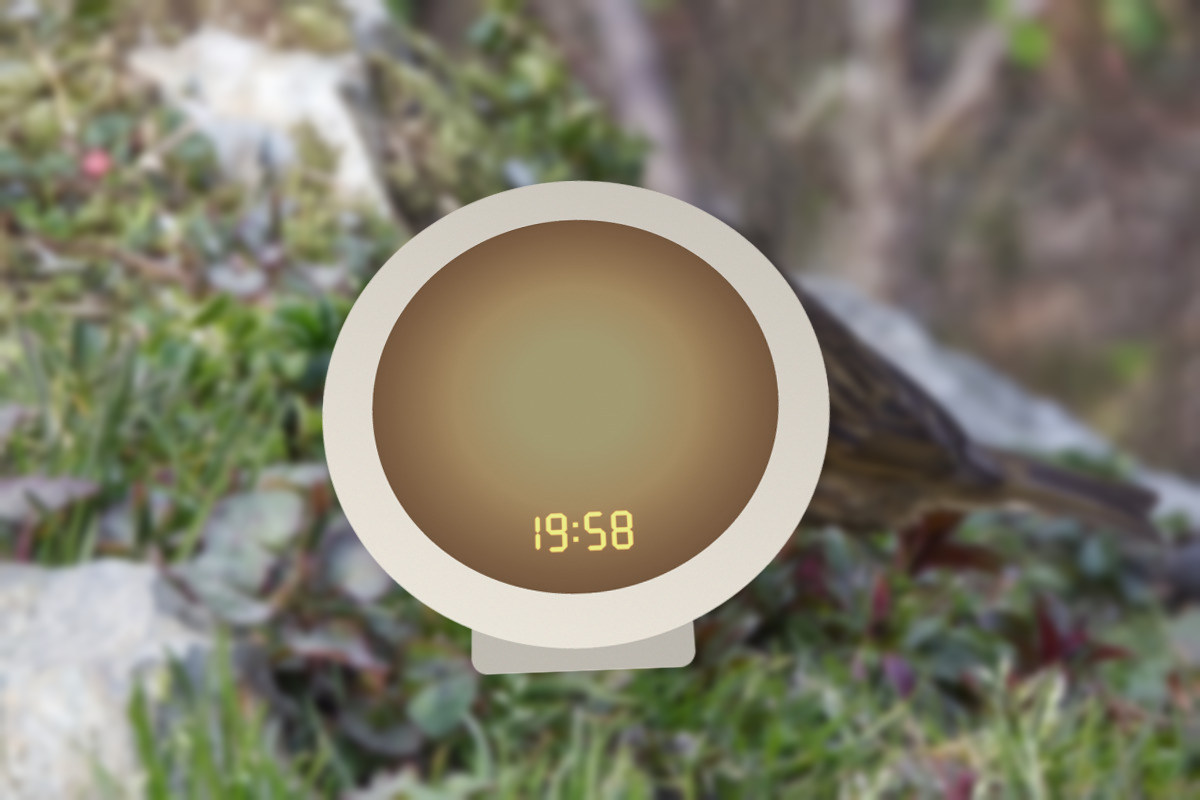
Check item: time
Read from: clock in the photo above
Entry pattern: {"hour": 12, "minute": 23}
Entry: {"hour": 19, "minute": 58}
